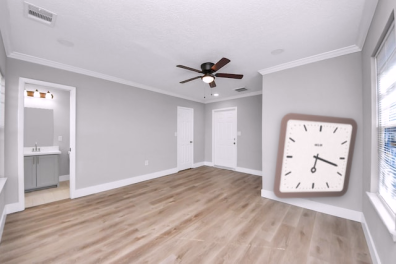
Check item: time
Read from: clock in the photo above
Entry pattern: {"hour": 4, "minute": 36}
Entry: {"hour": 6, "minute": 18}
